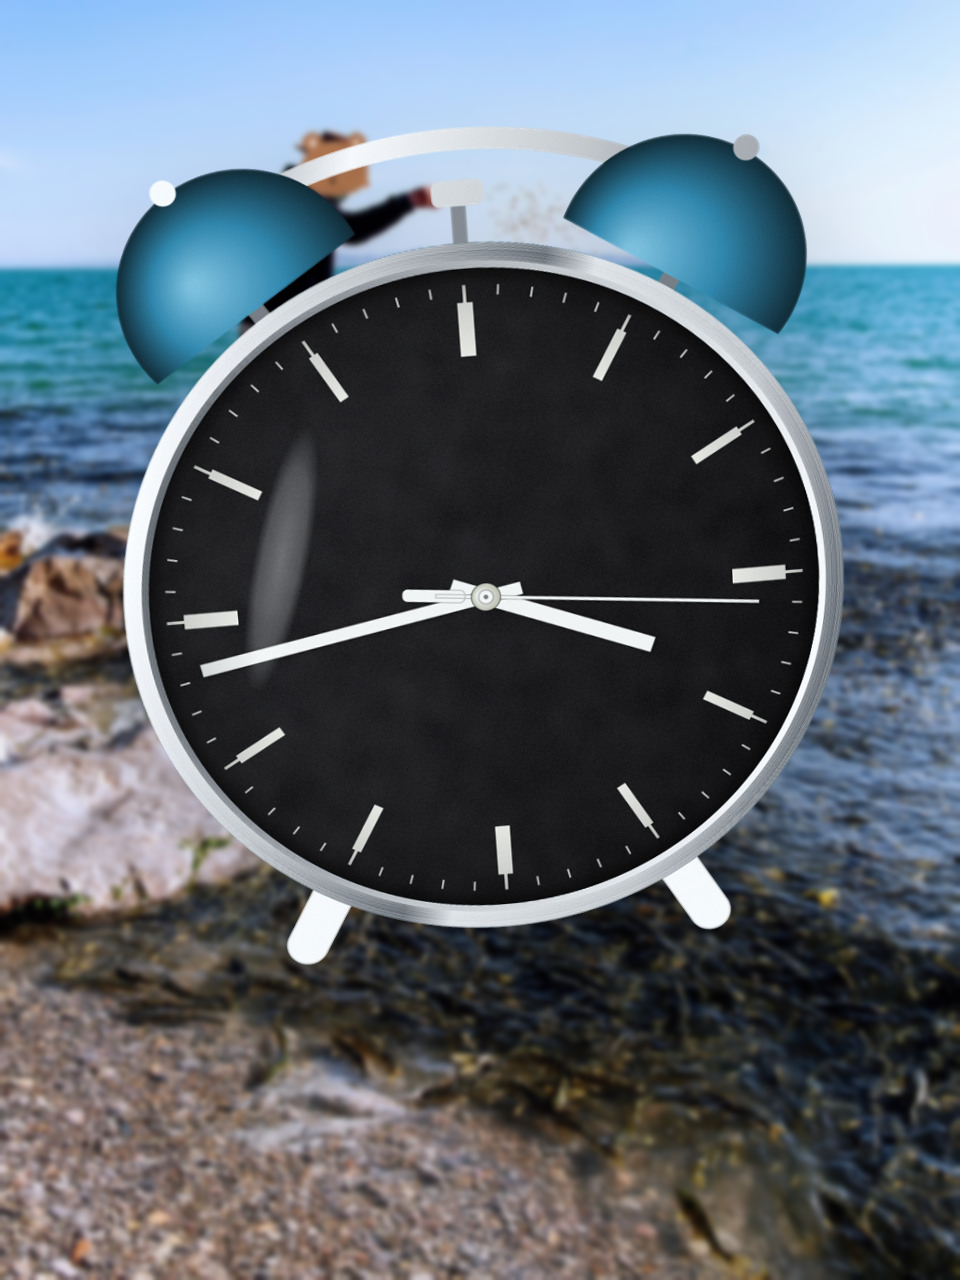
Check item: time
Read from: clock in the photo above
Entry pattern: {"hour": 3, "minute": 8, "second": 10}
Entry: {"hour": 3, "minute": 43, "second": 16}
